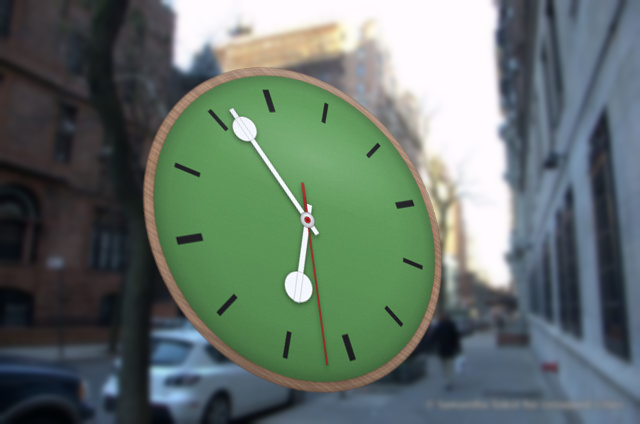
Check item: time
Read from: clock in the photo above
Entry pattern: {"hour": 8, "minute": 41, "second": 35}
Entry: {"hour": 6, "minute": 56, "second": 32}
